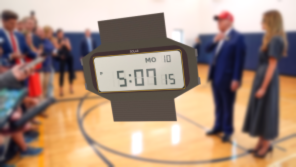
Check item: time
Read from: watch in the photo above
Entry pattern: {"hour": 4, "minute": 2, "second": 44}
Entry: {"hour": 5, "minute": 7, "second": 15}
